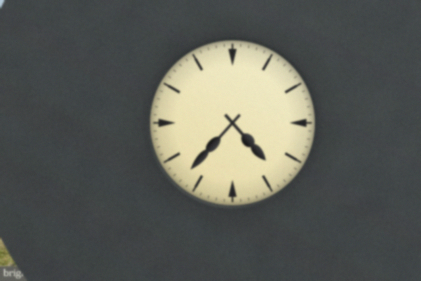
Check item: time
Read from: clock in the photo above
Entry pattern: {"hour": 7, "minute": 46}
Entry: {"hour": 4, "minute": 37}
